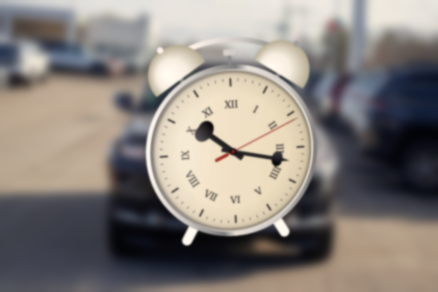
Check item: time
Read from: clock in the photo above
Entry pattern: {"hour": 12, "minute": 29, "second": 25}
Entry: {"hour": 10, "minute": 17, "second": 11}
